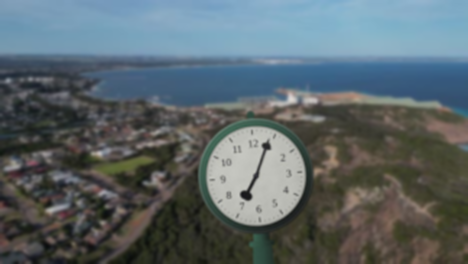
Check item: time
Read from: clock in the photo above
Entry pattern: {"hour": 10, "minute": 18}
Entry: {"hour": 7, "minute": 4}
